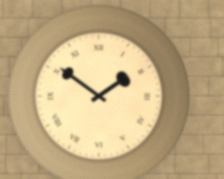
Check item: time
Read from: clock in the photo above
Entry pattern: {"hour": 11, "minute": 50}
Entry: {"hour": 1, "minute": 51}
